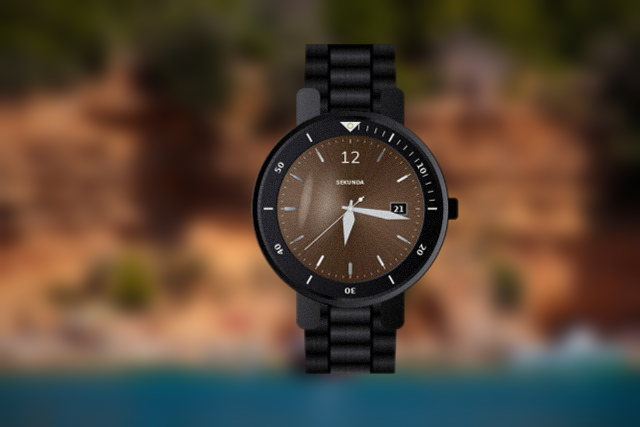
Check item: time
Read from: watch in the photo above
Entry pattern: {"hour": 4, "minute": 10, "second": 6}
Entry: {"hour": 6, "minute": 16, "second": 38}
